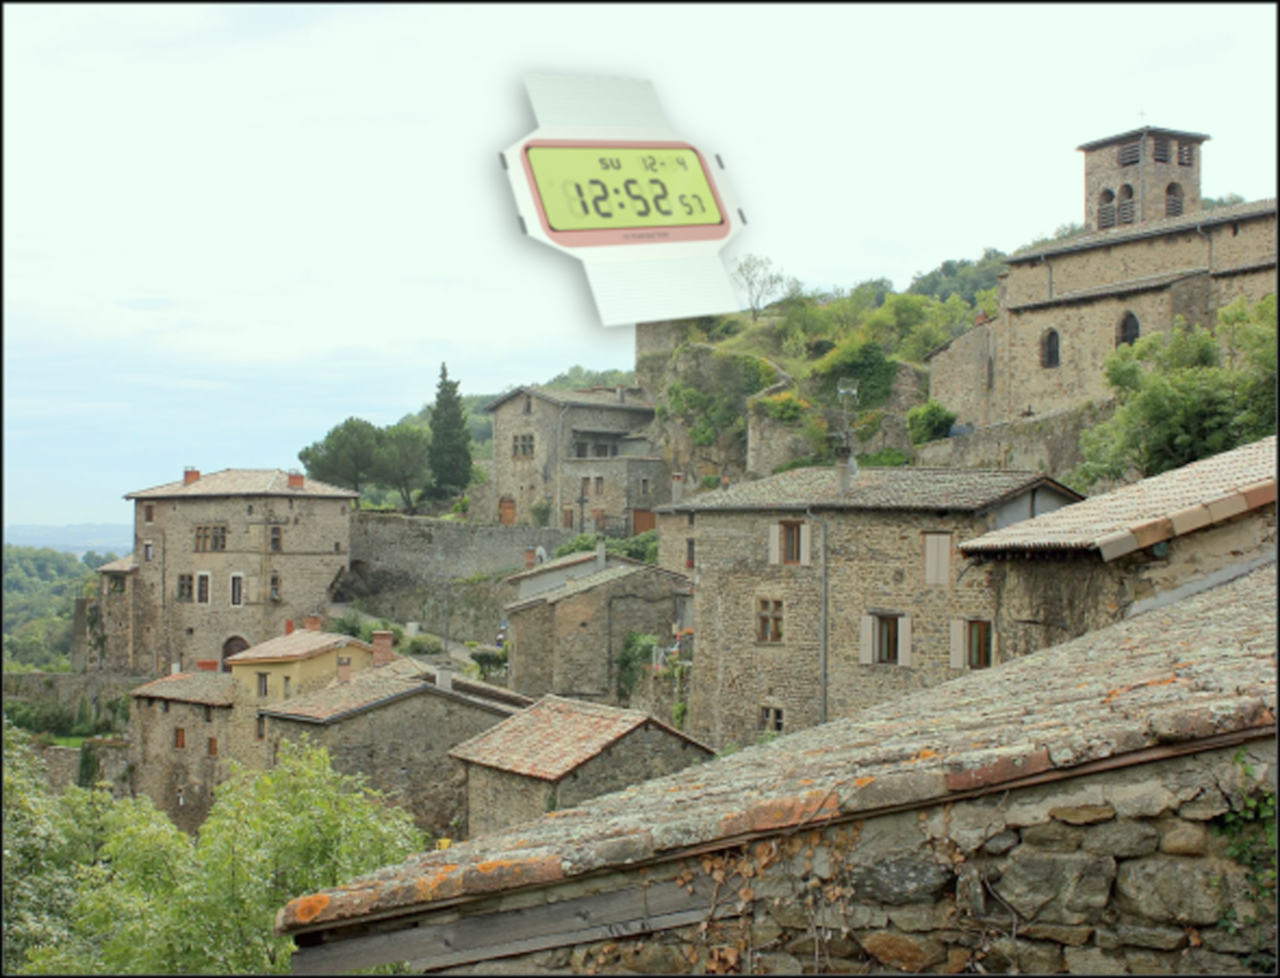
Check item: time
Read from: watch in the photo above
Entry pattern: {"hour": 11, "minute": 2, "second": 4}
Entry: {"hour": 12, "minute": 52, "second": 57}
